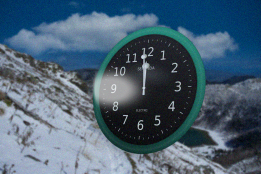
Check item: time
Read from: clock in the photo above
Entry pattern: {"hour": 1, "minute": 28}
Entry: {"hour": 11, "minute": 59}
